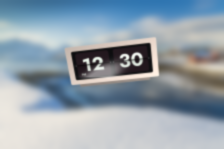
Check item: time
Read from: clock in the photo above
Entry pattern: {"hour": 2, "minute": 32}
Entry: {"hour": 12, "minute": 30}
